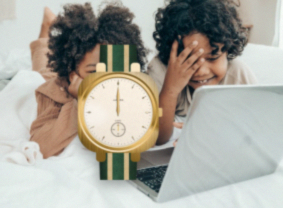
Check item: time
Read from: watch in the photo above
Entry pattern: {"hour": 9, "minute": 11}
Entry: {"hour": 12, "minute": 0}
